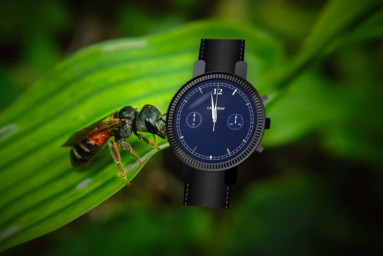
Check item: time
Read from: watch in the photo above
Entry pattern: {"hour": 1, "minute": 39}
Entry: {"hour": 11, "minute": 58}
